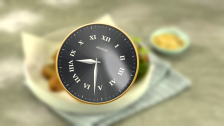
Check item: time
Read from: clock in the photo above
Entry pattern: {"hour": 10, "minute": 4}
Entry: {"hour": 8, "minute": 27}
